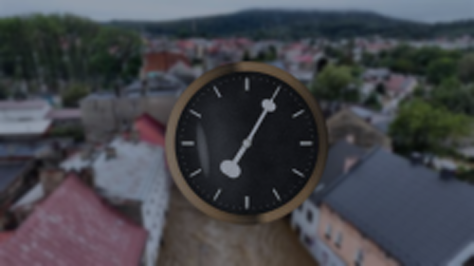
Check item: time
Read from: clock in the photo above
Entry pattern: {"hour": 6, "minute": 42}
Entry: {"hour": 7, "minute": 5}
